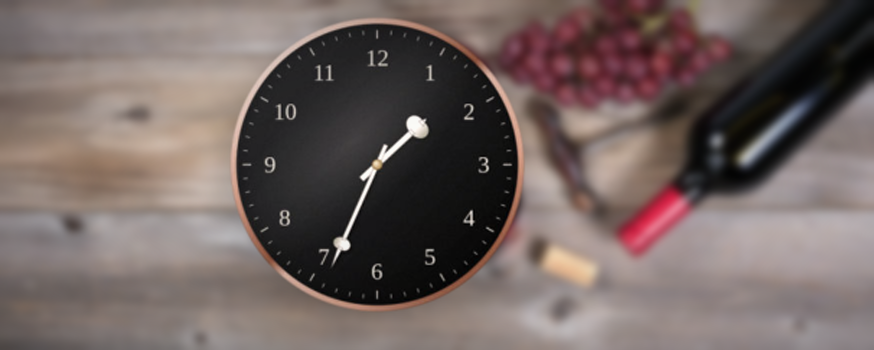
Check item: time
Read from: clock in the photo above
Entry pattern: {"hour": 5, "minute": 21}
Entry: {"hour": 1, "minute": 34}
